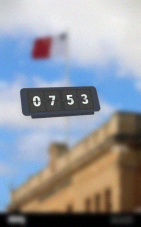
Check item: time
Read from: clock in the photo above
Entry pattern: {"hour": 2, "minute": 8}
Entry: {"hour": 7, "minute": 53}
